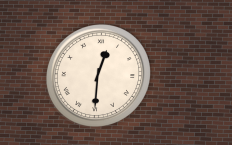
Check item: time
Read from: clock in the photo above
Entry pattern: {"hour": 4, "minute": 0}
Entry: {"hour": 12, "minute": 30}
